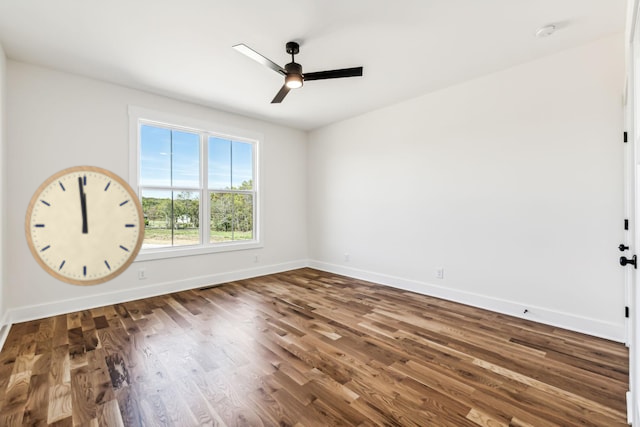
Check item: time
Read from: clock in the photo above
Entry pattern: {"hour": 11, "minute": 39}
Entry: {"hour": 11, "minute": 59}
